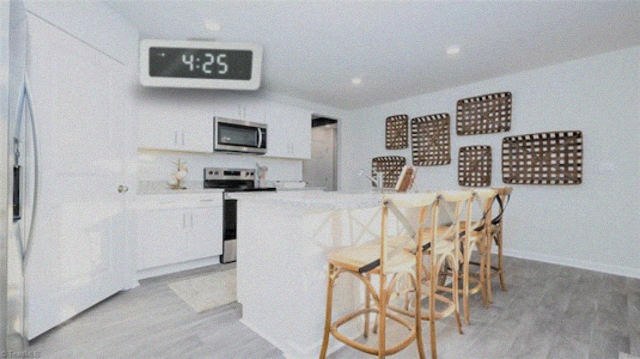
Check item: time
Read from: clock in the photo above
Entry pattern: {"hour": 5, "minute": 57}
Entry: {"hour": 4, "minute": 25}
